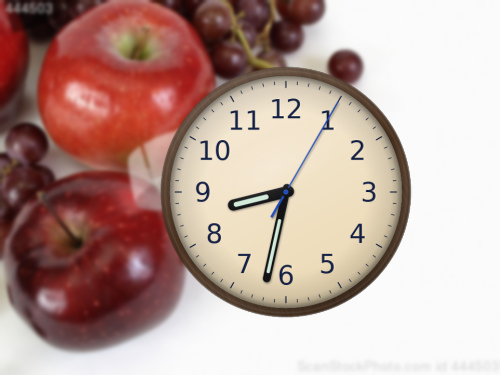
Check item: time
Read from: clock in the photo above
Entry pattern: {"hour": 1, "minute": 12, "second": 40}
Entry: {"hour": 8, "minute": 32, "second": 5}
